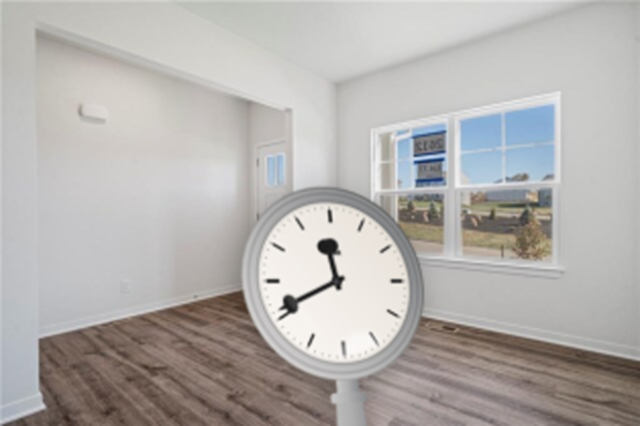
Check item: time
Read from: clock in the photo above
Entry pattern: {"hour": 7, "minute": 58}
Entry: {"hour": 11, "minute": 41}
